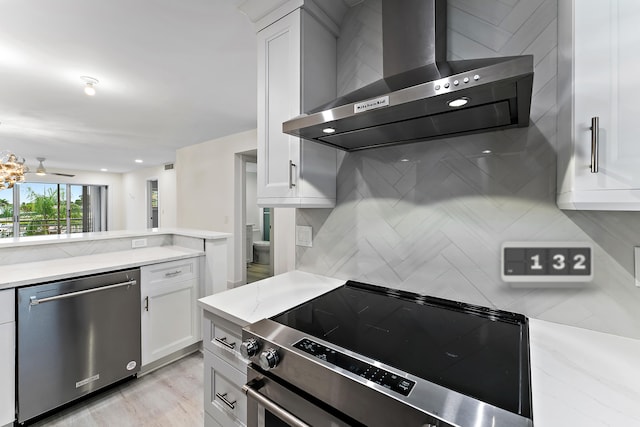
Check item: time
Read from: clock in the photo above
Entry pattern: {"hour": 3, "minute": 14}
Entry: {"hour": 1, "minute": 32}
